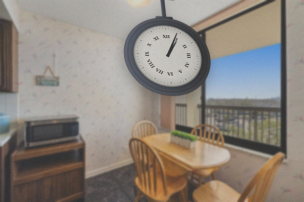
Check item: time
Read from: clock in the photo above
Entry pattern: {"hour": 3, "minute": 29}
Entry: {"hour": 1, "minute": 4}
